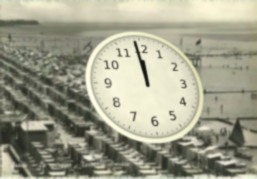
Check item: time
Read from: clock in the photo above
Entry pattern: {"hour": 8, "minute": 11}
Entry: {"hour": 11, "minute": 59}
